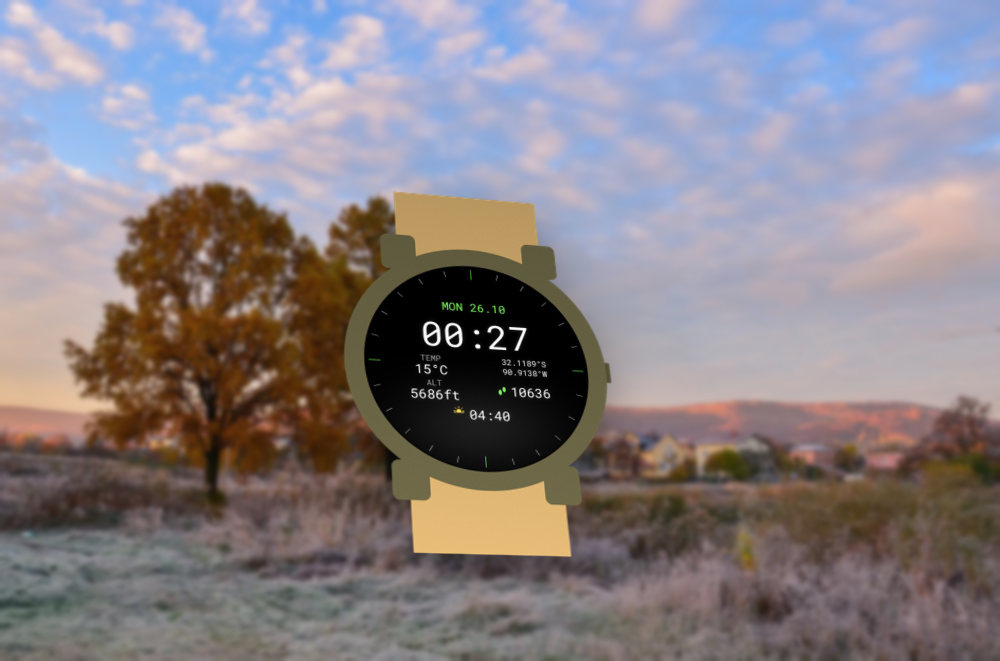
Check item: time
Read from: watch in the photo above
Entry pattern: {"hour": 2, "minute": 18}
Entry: {"hour": 0, "minute": 27}
